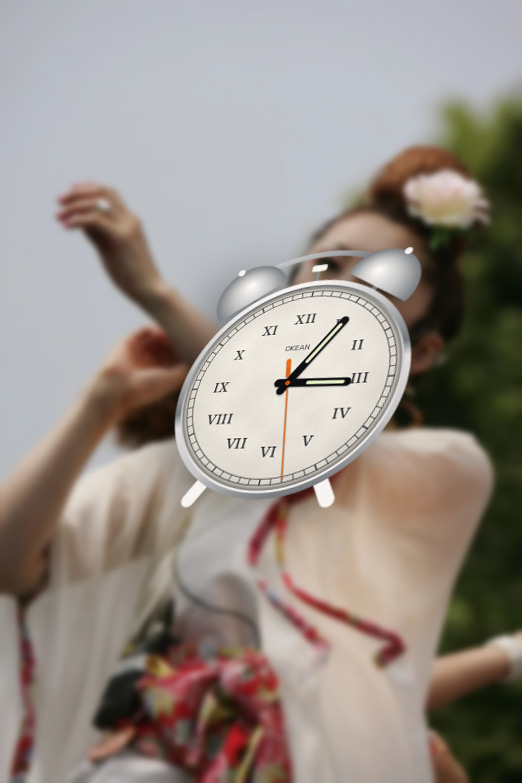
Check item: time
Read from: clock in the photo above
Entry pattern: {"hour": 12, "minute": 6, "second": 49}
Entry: {"hour": 3, "minute": 5, "second": 28}
